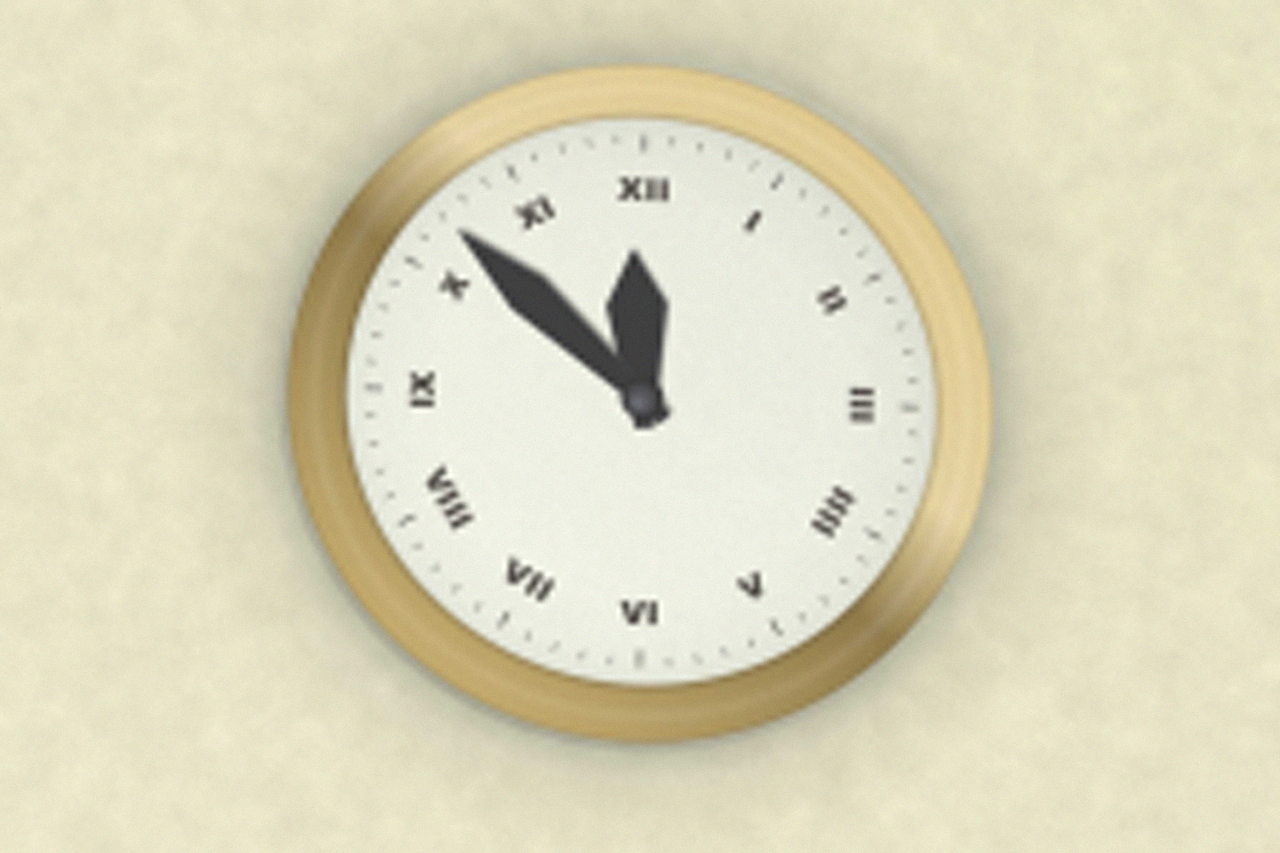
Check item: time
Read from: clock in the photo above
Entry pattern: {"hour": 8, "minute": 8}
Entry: {"hour": 11, "minute": 52}
